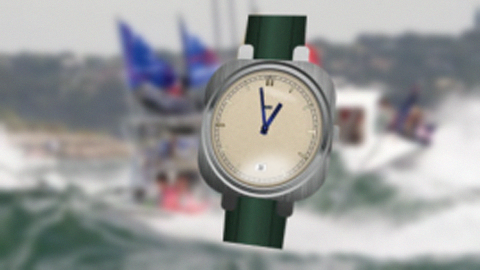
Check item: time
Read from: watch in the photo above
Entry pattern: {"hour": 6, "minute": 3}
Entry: {"hour": 12, "minute": 58}
